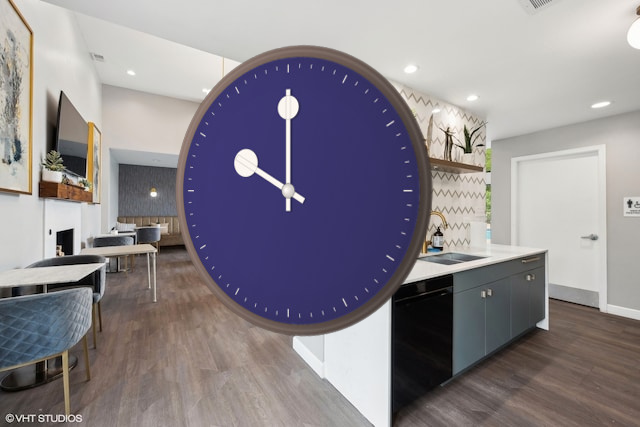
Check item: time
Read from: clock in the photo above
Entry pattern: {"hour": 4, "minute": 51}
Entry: {"hour": 10, "minute": 0}
